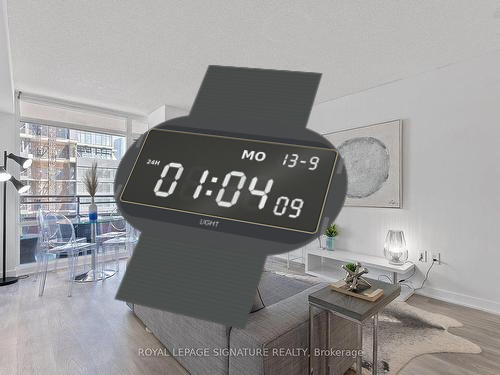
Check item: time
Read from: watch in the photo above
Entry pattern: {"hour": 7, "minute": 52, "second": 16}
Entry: {"hour": 1, "minute": 4, "second": 9}
